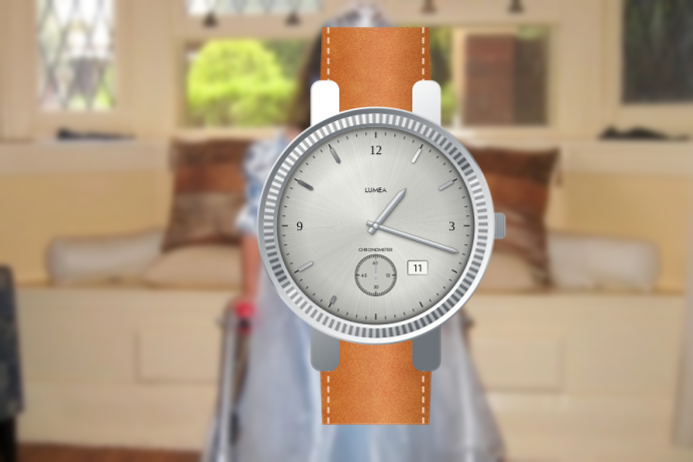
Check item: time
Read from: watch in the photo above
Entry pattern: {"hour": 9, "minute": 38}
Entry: {"hour": 1, "minute": 18}
